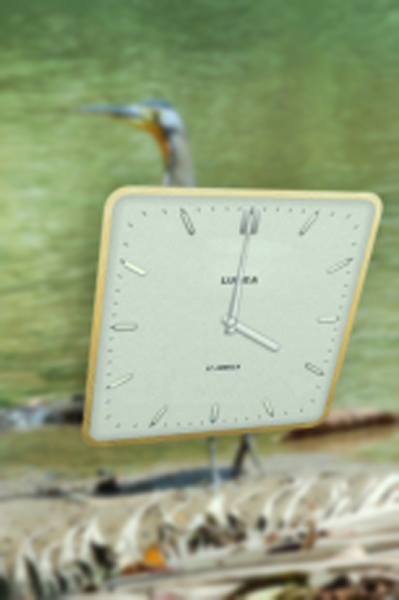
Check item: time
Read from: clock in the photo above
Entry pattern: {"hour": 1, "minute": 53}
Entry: {"hour": 4, "minute": 0}
